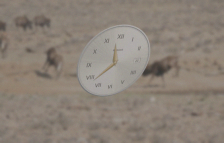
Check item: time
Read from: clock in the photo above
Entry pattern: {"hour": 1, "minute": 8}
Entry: {"hour": 11, "minute": 38}
